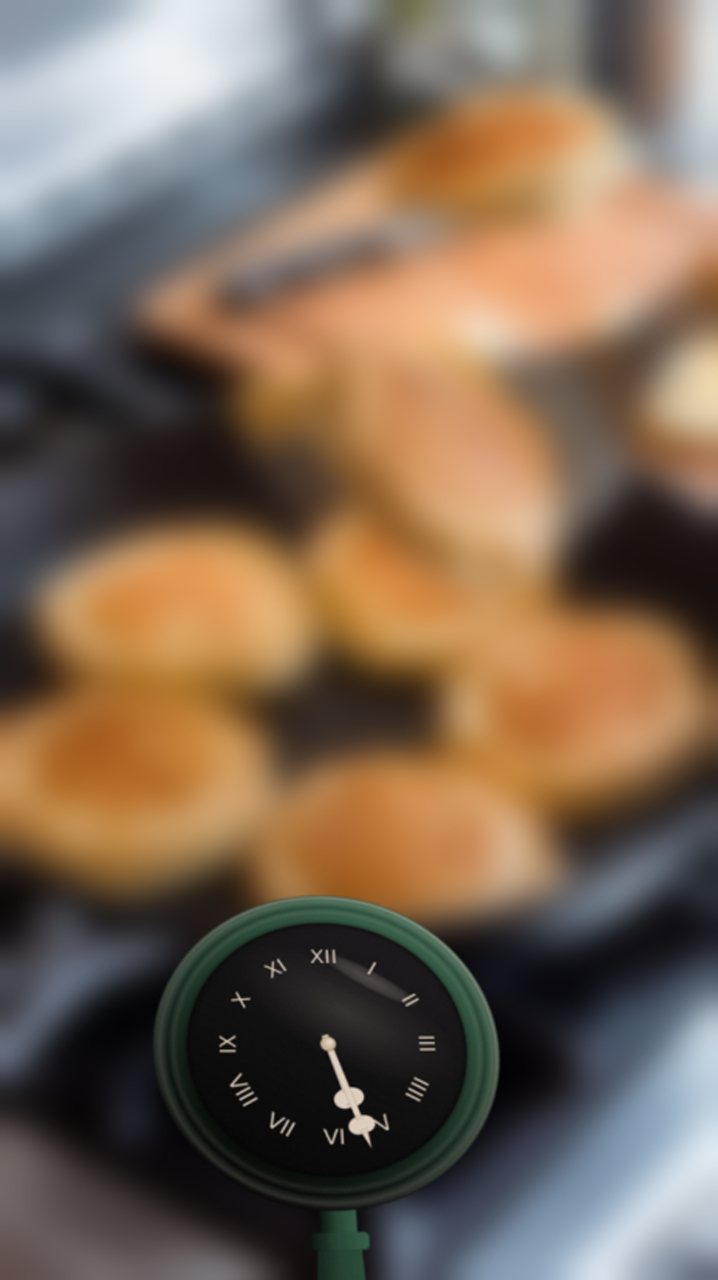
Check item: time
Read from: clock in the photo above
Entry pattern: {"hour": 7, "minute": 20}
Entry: {"hour": 5, "minute": 27}
